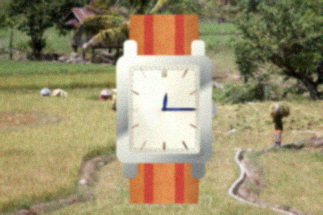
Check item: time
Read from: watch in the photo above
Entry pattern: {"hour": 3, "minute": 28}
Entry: {"hour": 12, "minute": 15}
